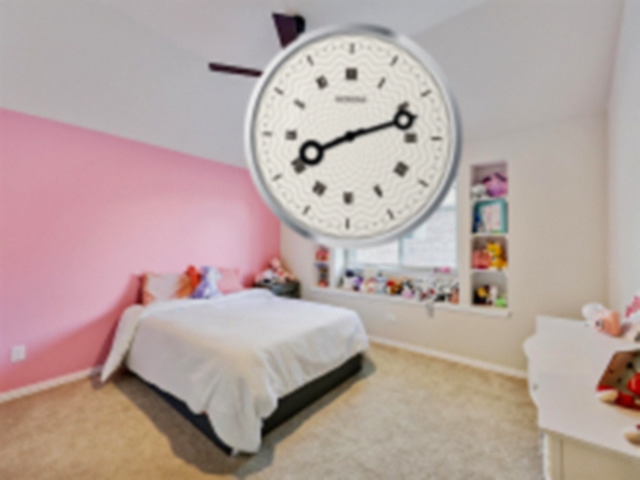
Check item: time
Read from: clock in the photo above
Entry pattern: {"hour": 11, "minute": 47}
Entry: {"hour": 8, "minute": 12}
